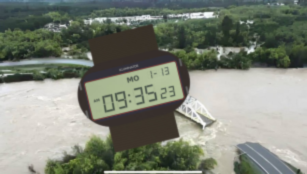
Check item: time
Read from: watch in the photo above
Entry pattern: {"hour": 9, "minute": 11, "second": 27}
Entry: {"hour": 9, "minute": 35, "second": 23}
